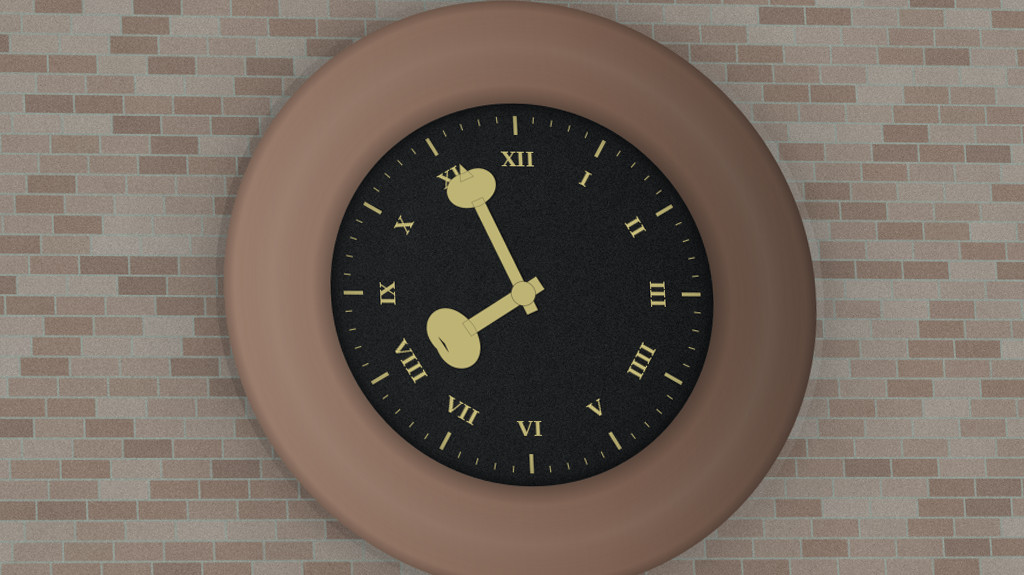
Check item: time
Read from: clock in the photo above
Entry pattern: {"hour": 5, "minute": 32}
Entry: {"hour": 7, "minute": 56}
